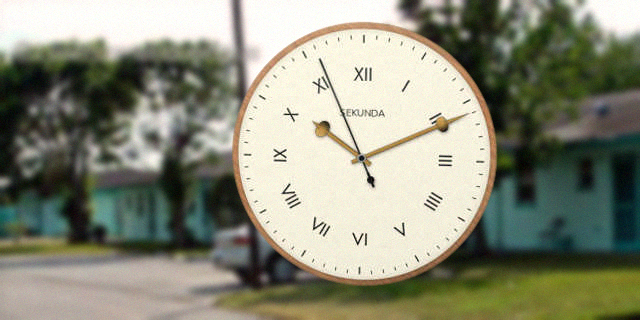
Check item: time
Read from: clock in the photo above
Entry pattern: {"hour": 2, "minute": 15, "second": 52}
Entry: {"hour": 10, "minute": 10, "second": 56}
